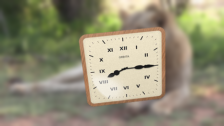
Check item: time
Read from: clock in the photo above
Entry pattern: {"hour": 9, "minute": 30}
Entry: {"hour": 8, "minute": 15}
